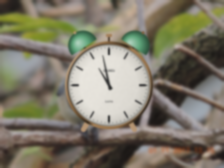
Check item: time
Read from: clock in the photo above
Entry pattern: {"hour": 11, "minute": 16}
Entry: {"hour": 10, "minute": 58}
